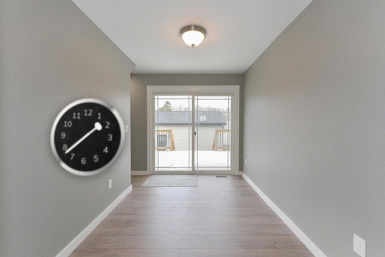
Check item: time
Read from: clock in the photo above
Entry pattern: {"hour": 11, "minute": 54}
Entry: {"hour": 1, "minute": 38}
